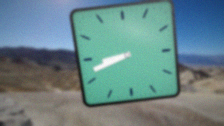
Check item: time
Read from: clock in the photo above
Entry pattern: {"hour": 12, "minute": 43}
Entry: {"hour": 8, "minute": 42}
